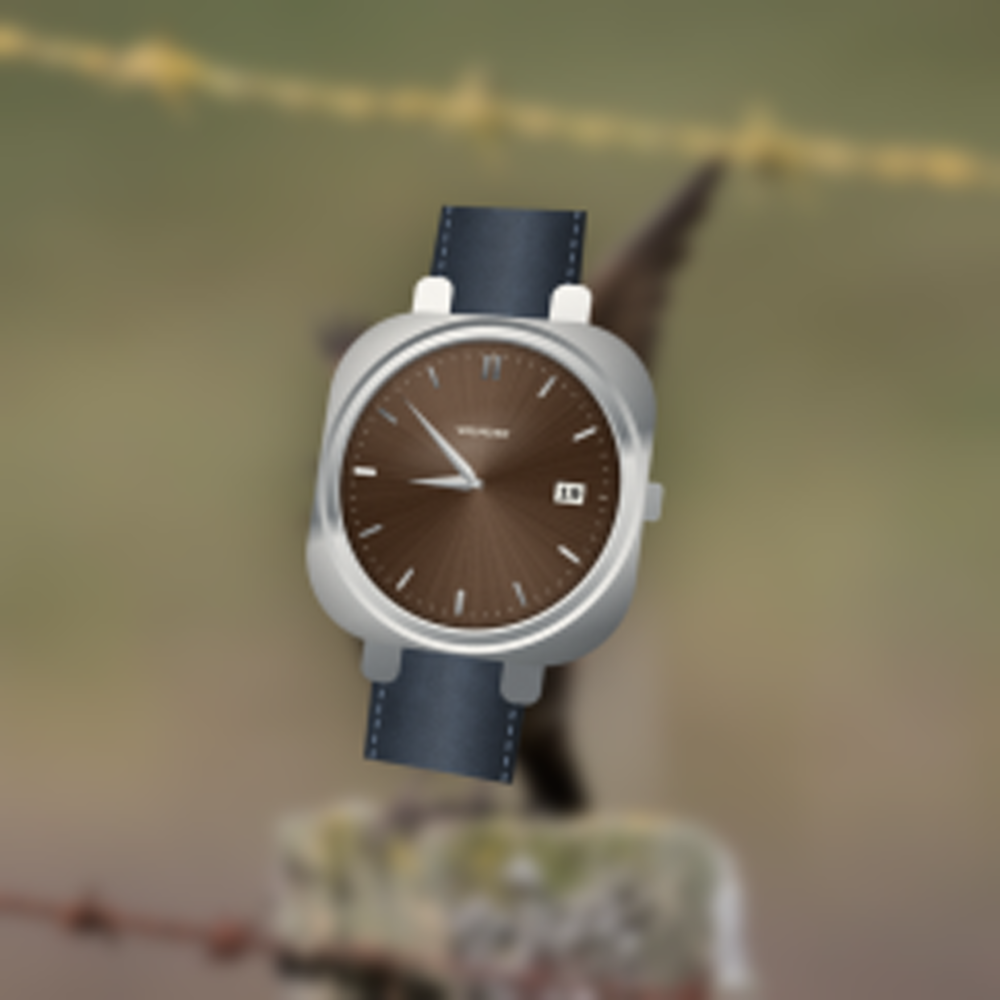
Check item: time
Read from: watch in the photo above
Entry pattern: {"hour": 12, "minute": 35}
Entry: {"hour": 8, "minute": 52}
